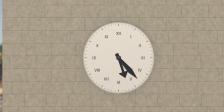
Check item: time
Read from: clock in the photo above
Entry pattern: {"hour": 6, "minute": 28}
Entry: {"hour": 5, "minute": 23}
